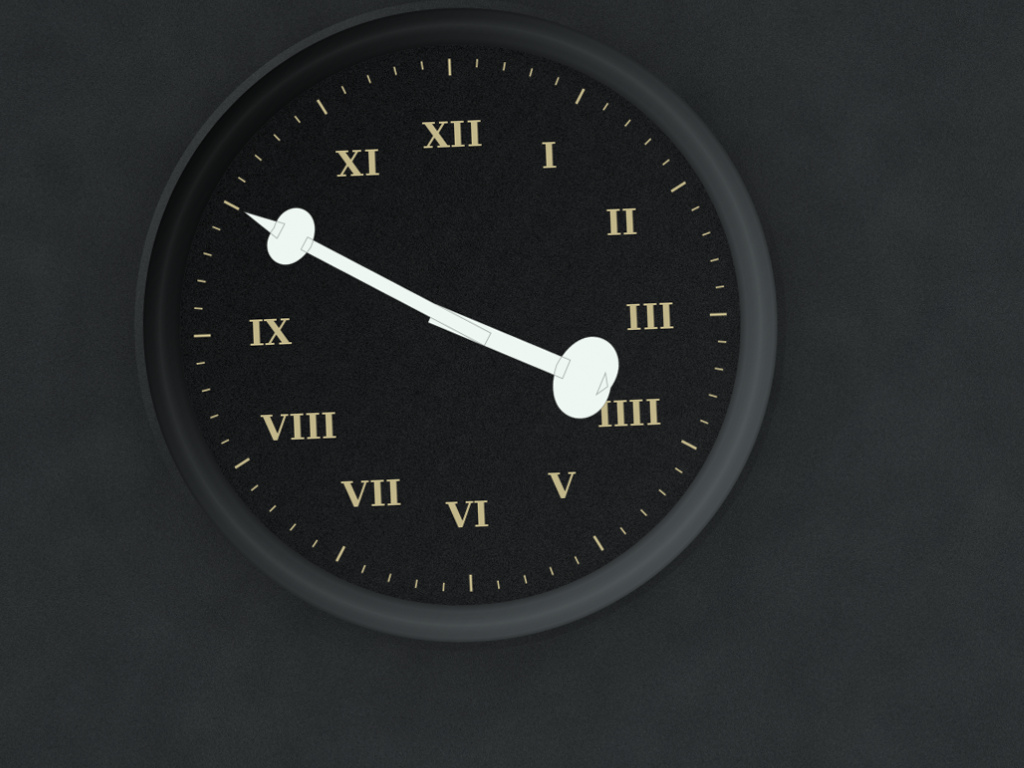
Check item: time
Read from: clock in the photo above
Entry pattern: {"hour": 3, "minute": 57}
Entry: {"hour": 3, "minute": 50}
